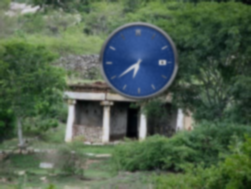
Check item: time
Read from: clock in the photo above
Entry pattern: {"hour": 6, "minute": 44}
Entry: {"hour": 6, "minute": 39}
